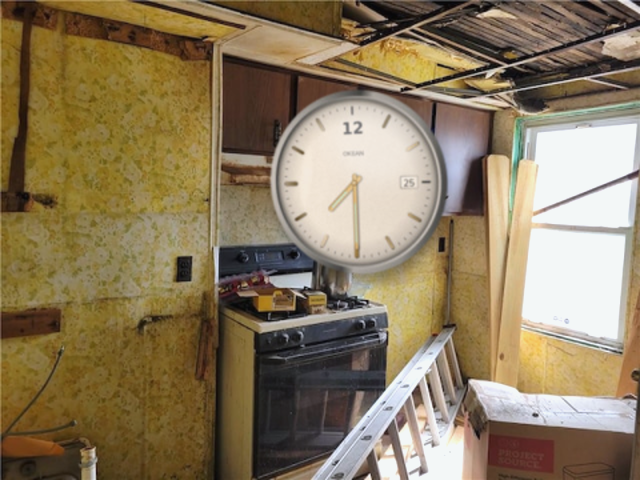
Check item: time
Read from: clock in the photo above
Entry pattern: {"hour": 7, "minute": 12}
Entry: {"hour": 7, "minute": 30}
